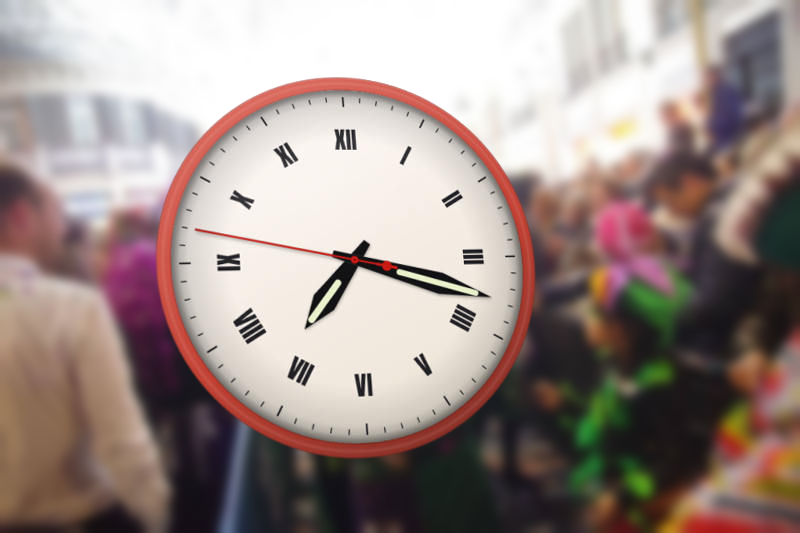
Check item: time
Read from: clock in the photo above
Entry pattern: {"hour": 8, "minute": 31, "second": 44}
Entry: {"hour": 7, "minute": 17, "second": 47}
